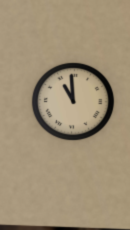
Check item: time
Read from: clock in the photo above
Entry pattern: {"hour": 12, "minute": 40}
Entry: {"hour": 10, "minute": 59}
